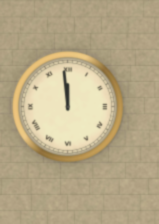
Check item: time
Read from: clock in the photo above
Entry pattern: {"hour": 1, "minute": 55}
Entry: {"hour": 11, "minute": 59}
